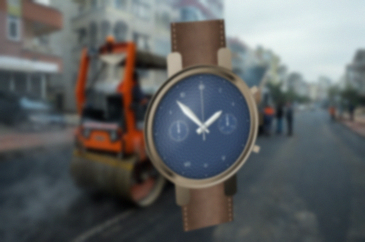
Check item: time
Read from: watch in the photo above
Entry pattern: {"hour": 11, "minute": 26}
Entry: {"hour": 1, "minute": 53}
